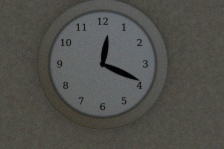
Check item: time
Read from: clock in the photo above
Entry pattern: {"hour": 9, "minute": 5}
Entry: {"hour": 12, "minute": 19}
